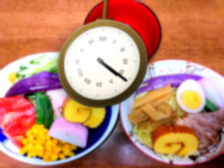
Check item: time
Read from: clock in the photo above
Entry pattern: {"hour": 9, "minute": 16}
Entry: {"hour": 4, "minute": 21}
